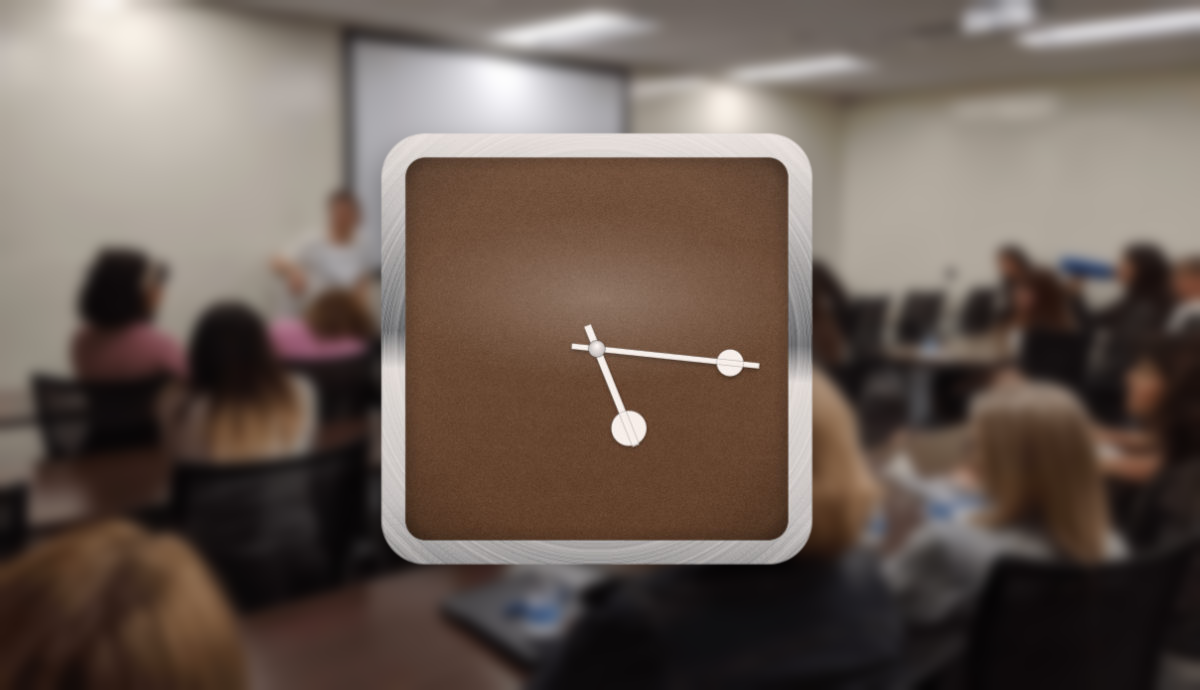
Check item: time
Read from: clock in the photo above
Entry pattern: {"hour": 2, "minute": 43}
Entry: {"hour": 5, "minute": 16}
